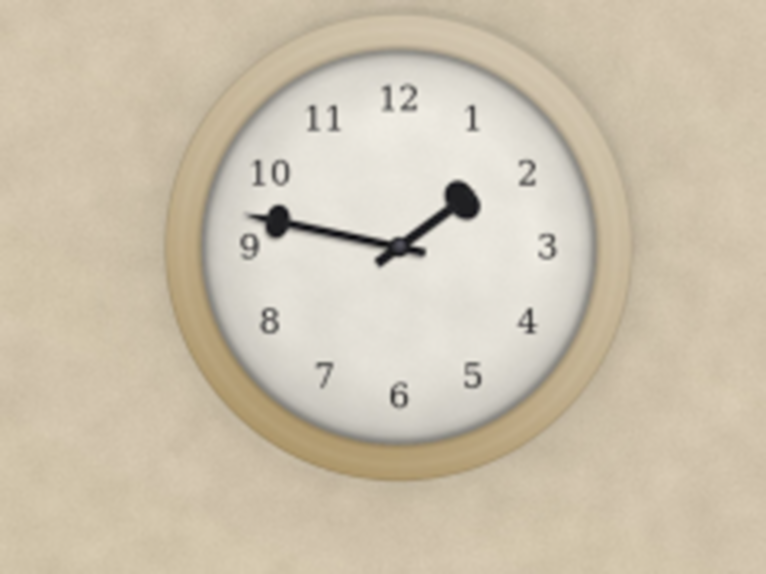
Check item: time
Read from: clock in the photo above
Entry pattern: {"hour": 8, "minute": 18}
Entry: {"hour": 1, "minute": 47}
